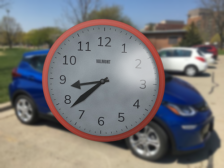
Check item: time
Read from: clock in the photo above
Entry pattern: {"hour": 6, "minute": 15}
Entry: {"hour": 8, "minute": 38}
